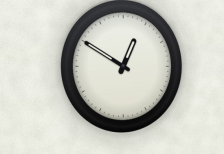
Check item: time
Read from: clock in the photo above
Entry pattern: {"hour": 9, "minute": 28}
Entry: {"hour": 12, "minute": 50}
